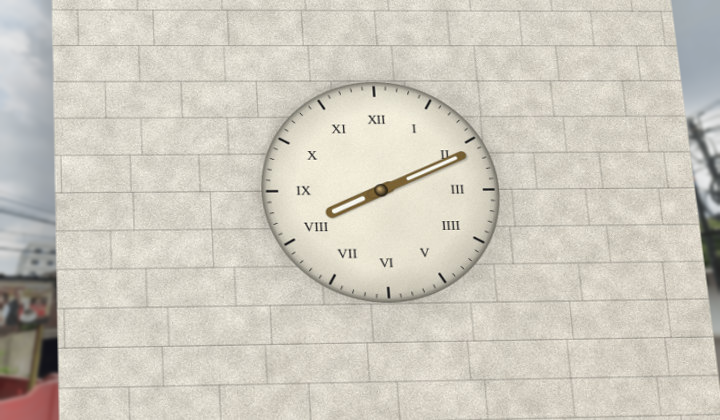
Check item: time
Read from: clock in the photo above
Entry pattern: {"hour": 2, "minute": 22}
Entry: {"hour": 8, "minute": 11}
